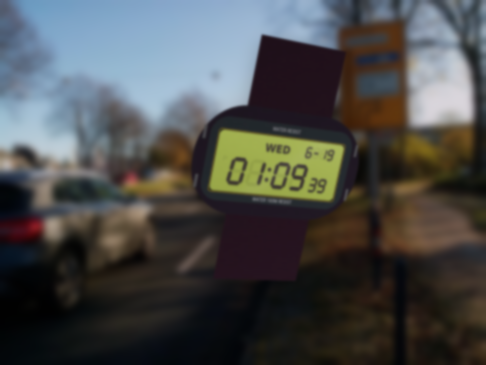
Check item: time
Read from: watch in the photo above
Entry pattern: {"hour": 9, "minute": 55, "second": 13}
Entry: {"hour": 1, "minute": 9, "second": 39}
